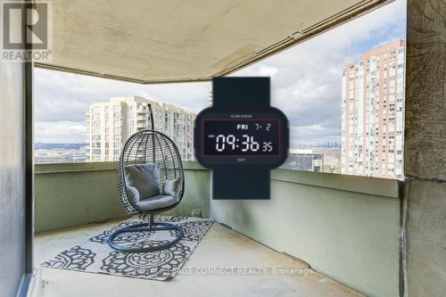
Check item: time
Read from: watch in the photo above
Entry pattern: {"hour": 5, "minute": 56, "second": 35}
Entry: {"hour": 9, "minute": 36, "second": 35}
